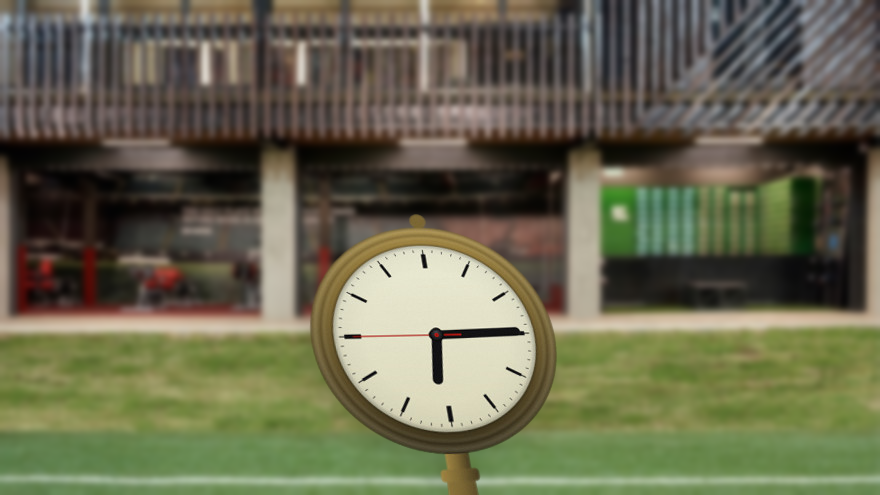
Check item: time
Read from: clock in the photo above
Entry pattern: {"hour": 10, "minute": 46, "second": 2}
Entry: {"hour": 6, "minute": 14, "second": 45}
